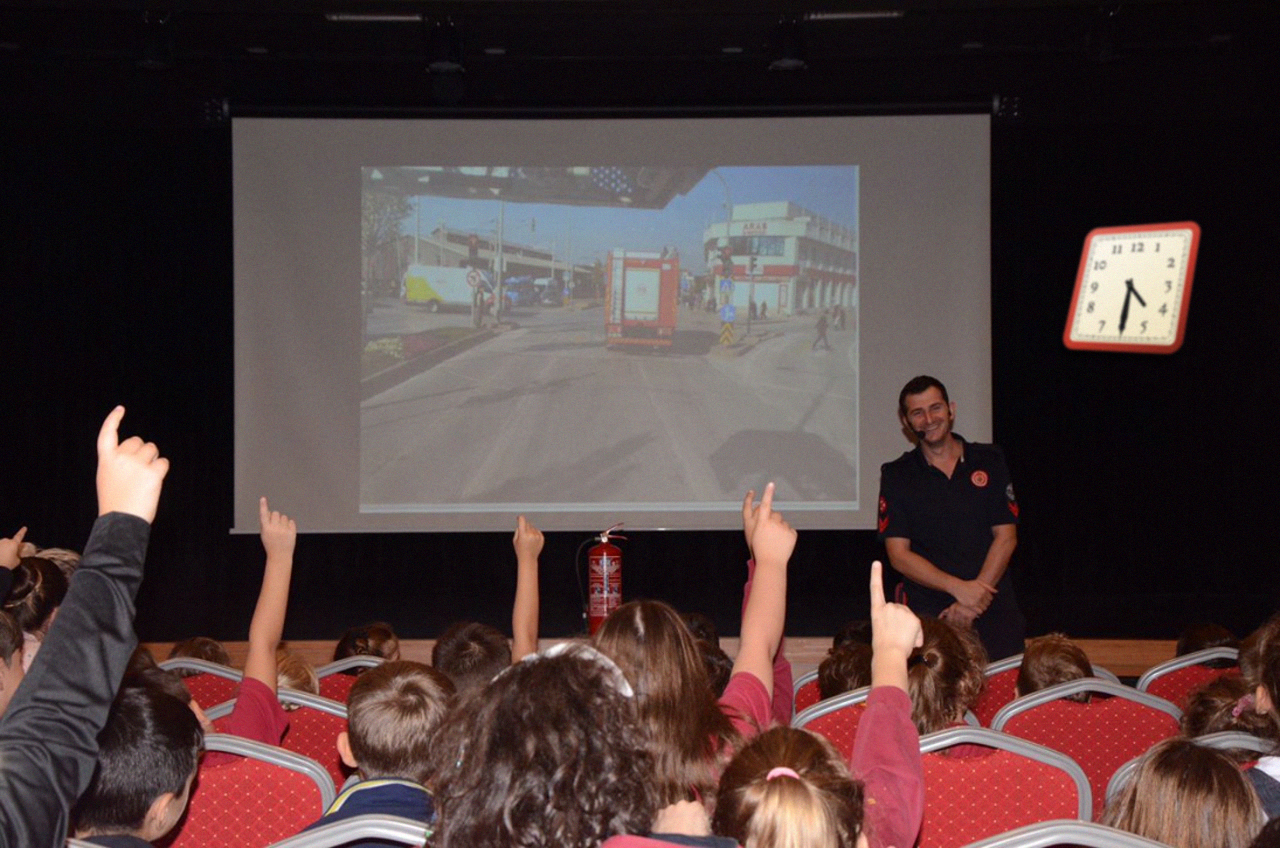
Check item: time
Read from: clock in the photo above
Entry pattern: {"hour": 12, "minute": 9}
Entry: {"hour": 4, "minute": 30}
